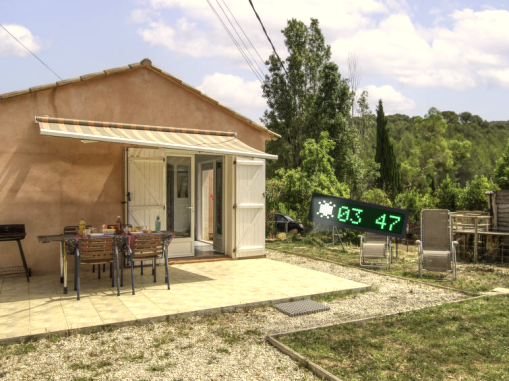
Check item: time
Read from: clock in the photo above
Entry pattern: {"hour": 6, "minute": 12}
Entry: {"hour": 3, "minute": 47}
